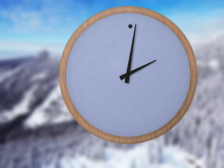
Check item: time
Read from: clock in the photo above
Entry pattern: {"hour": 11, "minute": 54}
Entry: {"hour": 2, "minute": 1}
